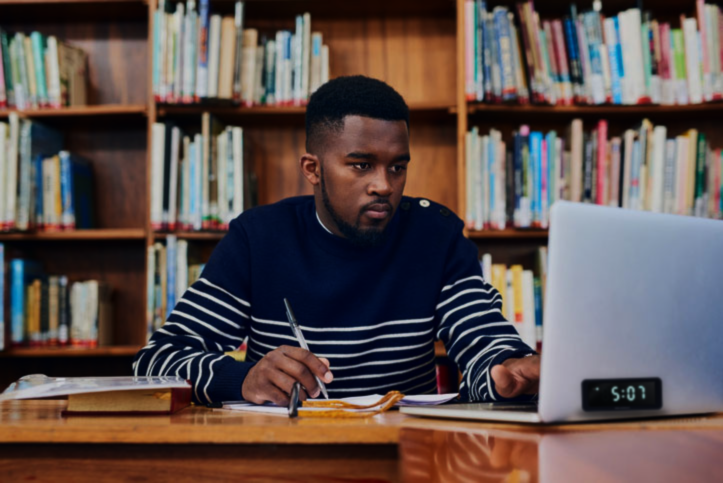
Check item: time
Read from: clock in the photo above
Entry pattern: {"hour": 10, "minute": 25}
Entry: {"hour": 5, "minute": 7}
